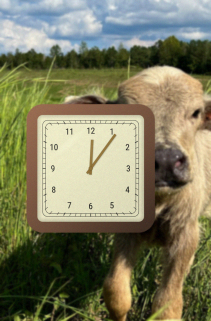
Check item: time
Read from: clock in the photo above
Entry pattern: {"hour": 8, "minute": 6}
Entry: {"hour": 12, "minute": 6}
